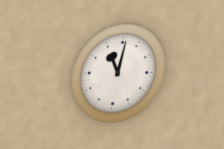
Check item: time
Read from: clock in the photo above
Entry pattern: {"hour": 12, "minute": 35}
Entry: {"hour": 11, "minute": 1}
